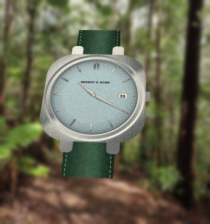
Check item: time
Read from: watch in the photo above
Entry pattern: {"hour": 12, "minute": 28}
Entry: {"hour": 10, "minute": 20}
